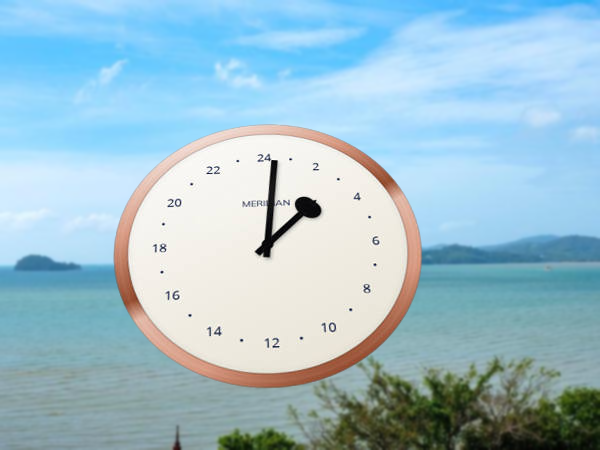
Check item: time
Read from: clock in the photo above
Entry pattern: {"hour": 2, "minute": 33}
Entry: {"hour": 3, "minute": 1}
